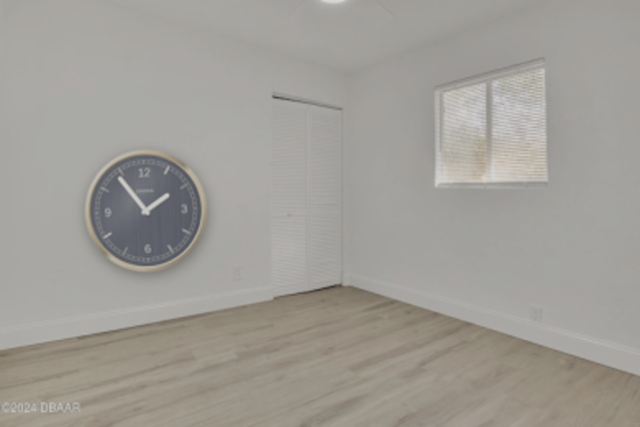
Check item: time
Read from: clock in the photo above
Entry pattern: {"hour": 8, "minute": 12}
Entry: {"hour": 1, "minute": 54}
